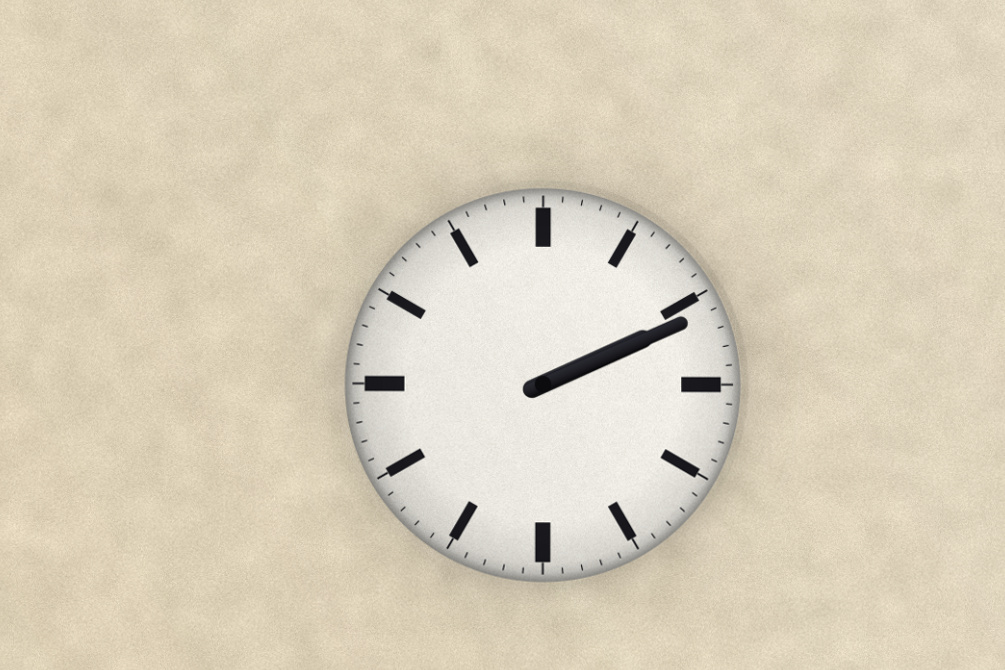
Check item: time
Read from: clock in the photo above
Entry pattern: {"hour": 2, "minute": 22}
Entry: {"hour": 2, "minute": 11}
